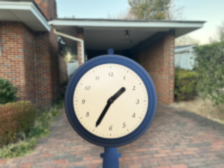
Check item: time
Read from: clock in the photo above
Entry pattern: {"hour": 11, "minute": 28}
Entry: {"hour": 1, "minute": 35}
